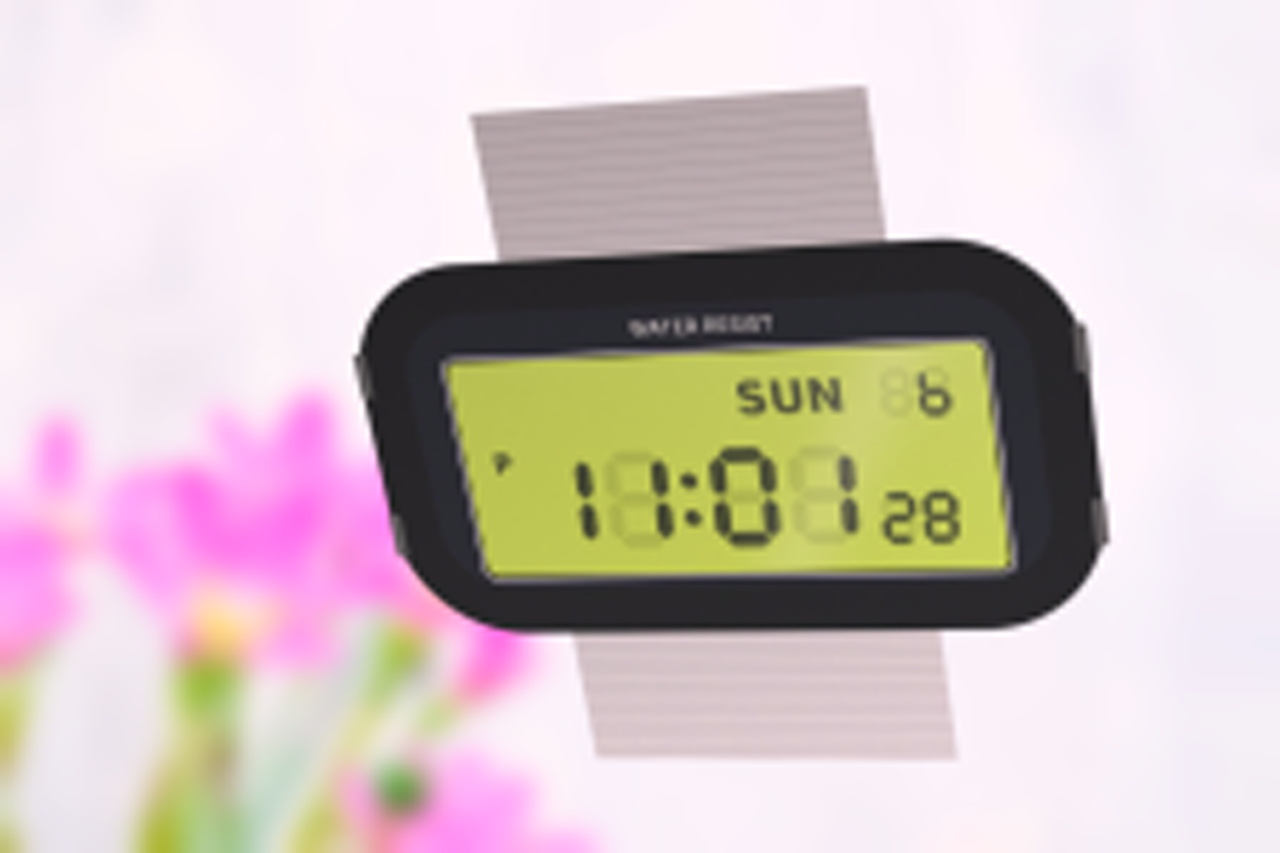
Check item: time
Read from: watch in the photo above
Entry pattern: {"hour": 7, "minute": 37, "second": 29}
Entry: {"hour": 11, "minute": 1, "second": 28}
